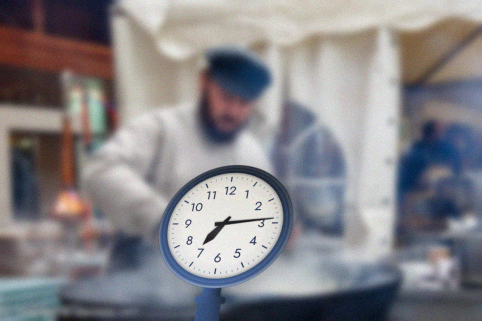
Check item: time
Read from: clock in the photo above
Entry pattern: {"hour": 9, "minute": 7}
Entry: {"hour": 7, "minute": 14}
